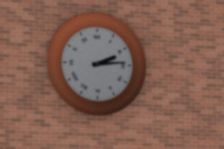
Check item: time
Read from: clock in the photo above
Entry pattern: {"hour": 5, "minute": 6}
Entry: {"hour": 2, "minute": 14}
